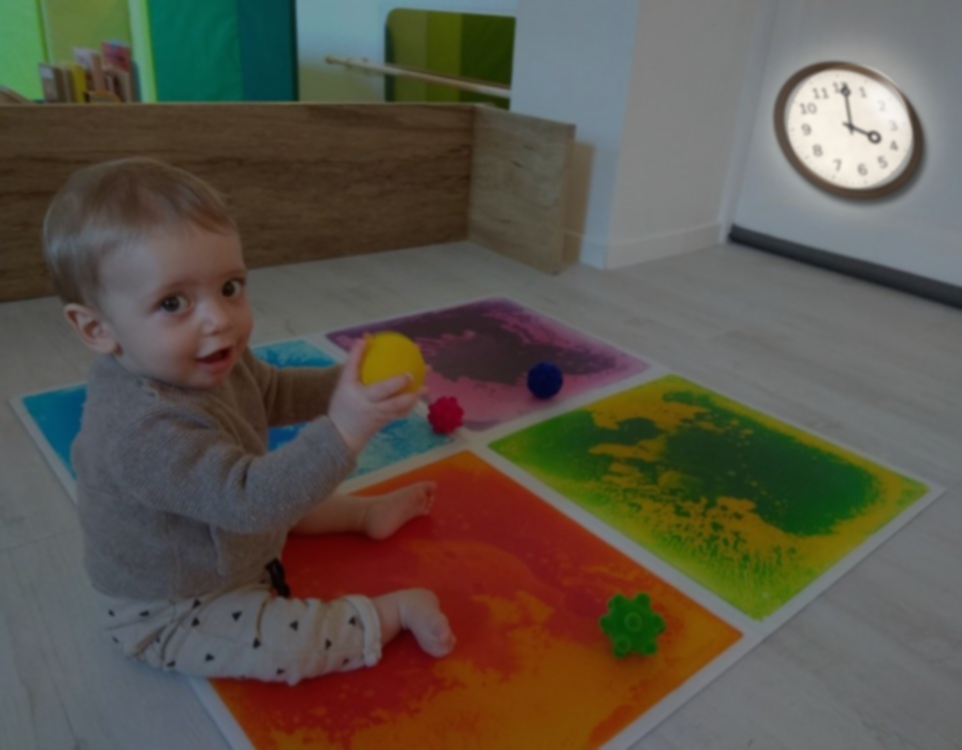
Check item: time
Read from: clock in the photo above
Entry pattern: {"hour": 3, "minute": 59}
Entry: {"hour": 4, "minute": 1}
